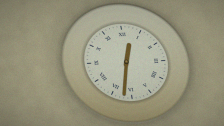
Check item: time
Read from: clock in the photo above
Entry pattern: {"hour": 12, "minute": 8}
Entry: {"hour": 12, "minute": 32}
